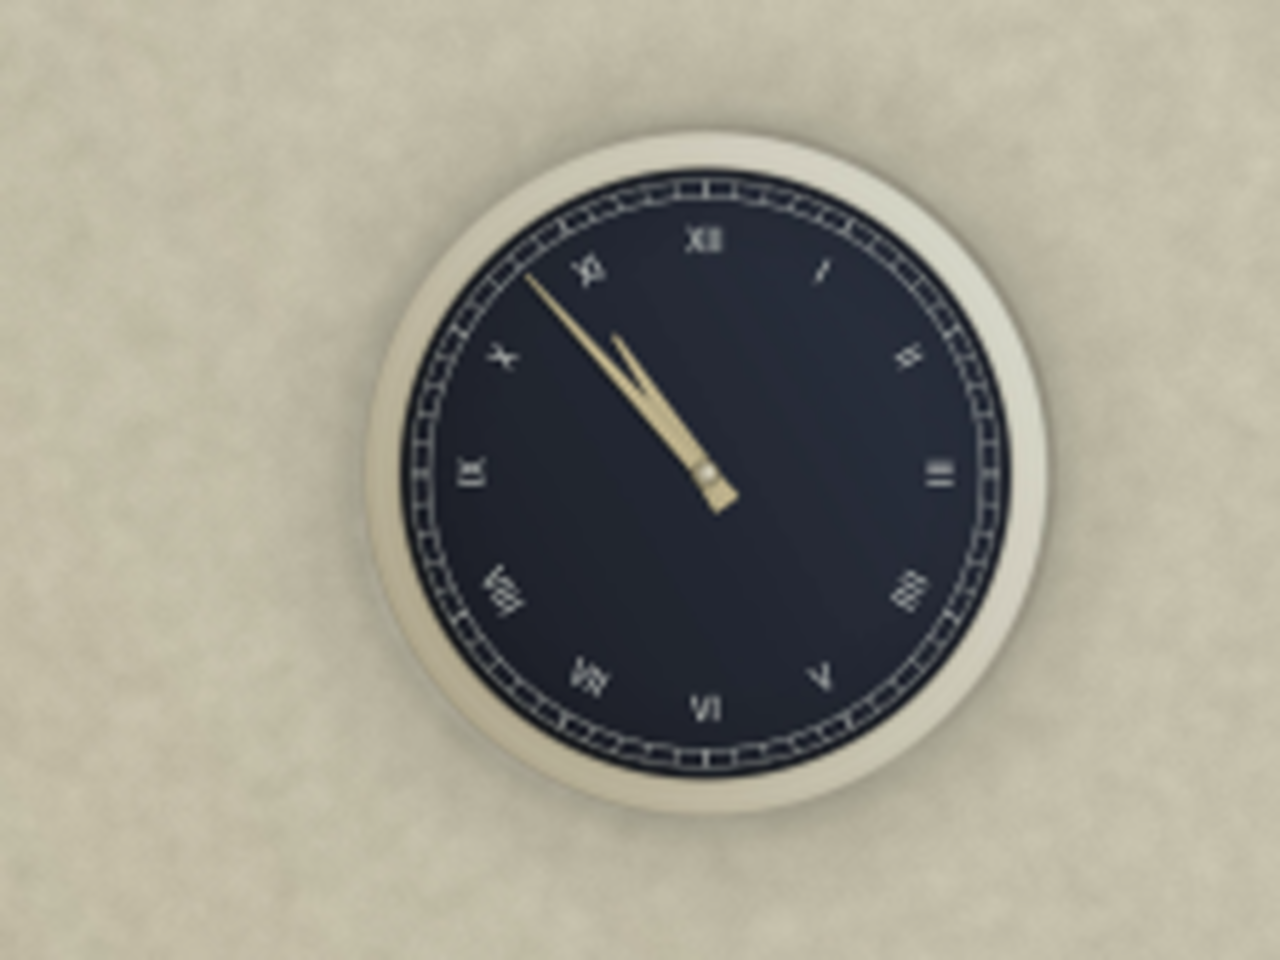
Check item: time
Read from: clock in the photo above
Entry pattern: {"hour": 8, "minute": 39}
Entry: {"hour": 10, "minute": 53}
